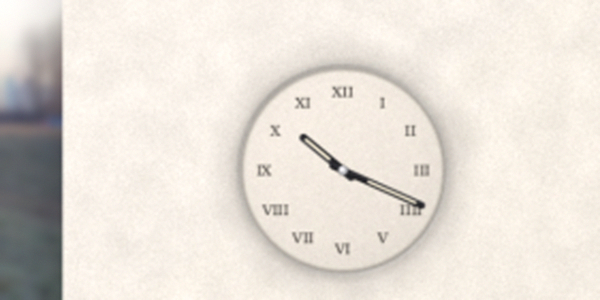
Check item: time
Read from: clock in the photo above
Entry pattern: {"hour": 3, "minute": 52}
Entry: {"hour": 10, "minute": 19}
